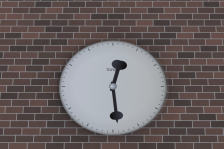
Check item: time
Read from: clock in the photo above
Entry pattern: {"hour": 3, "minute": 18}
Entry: {"hour": 12, "minute": 29}
